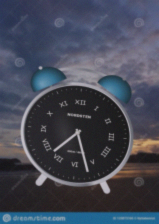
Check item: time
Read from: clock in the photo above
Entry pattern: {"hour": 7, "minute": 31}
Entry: {"hour": 7, "minute": 27}
